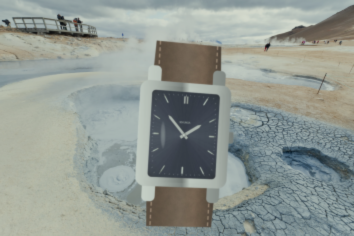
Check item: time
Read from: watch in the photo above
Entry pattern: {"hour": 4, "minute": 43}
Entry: {"hour": 1, "minute": 53}
